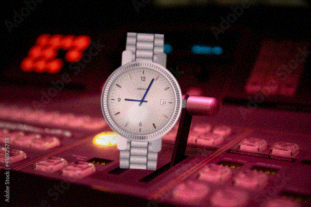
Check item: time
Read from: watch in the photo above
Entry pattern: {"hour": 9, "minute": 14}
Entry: {"hour": 9, "minute": 4}
